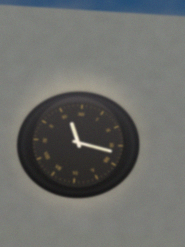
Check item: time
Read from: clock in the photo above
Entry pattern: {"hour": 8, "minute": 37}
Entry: {"hour": 11, "minute": 17}
